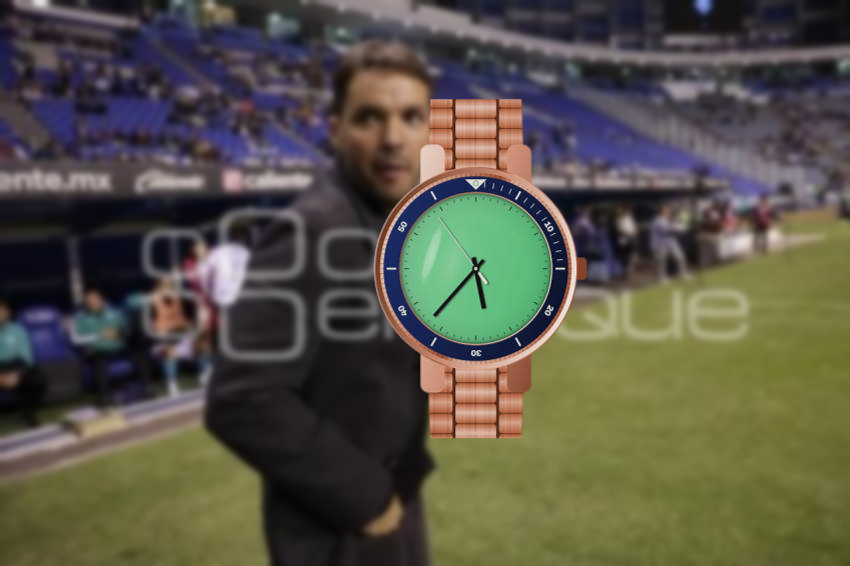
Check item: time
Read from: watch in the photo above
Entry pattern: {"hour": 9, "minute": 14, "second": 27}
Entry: {"hour": 5, "minute": 36, "second": 54}
